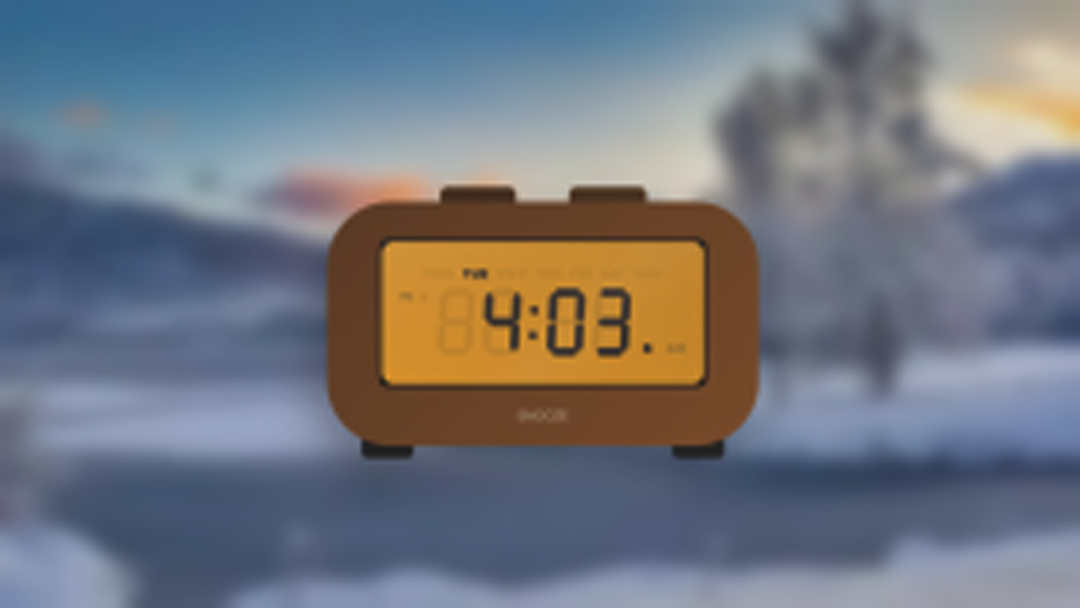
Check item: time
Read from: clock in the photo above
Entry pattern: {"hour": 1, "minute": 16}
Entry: {"hour": 4, "minute": 3}
